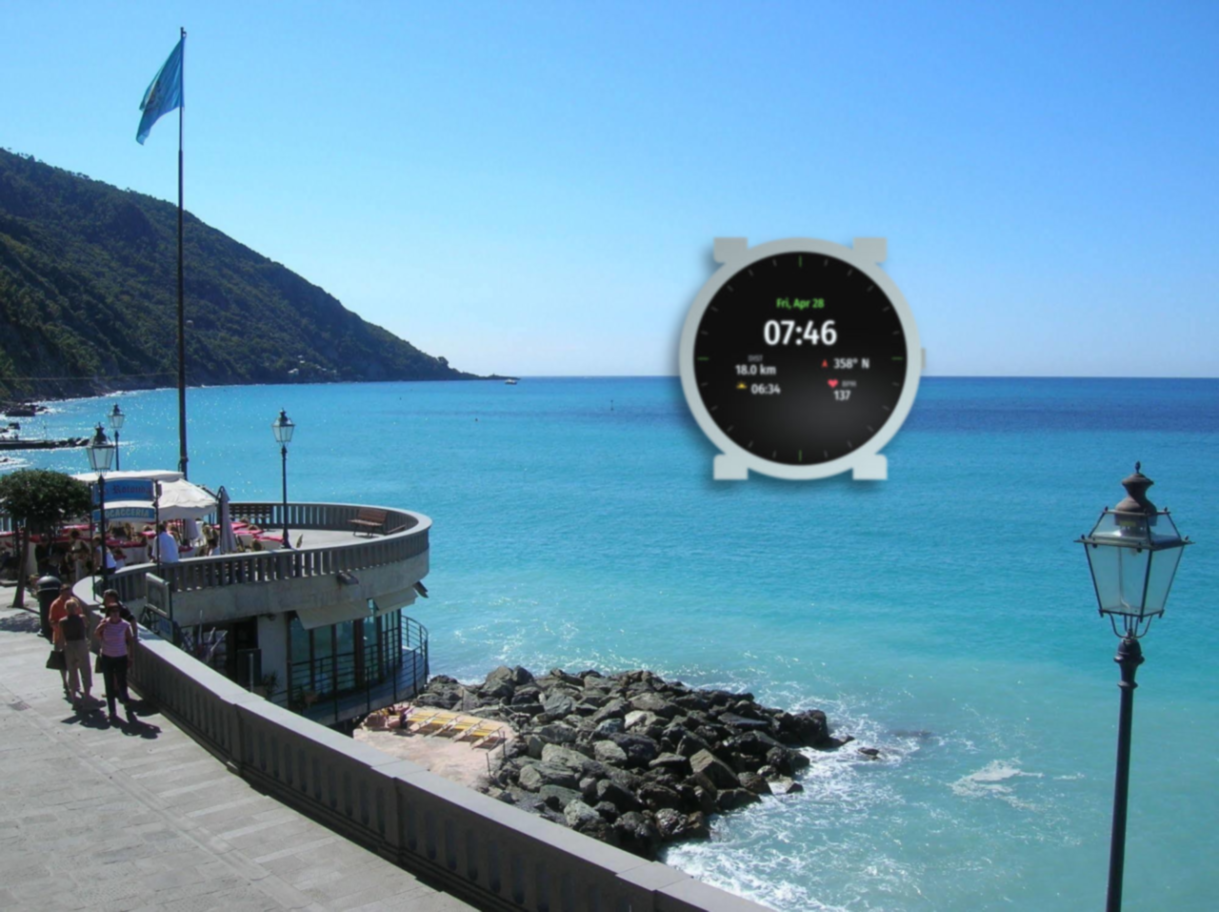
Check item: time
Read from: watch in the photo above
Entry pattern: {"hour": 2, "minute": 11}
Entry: {"hour": 7, "minute": 46}
